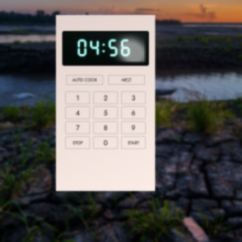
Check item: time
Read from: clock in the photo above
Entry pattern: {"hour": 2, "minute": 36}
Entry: {"hour": 4, "minute": 56}
